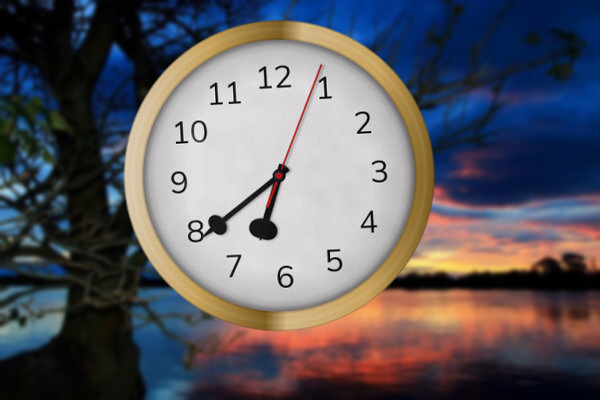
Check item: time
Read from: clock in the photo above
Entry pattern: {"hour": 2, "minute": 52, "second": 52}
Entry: {"hour": 6, "minute": 39, "second": 4}
